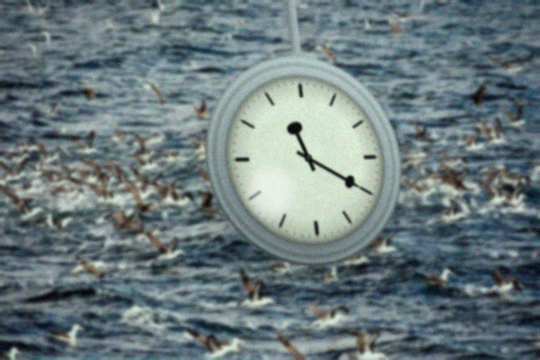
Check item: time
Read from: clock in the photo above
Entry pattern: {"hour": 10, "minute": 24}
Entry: {"hour": 11, "minute": 20}
